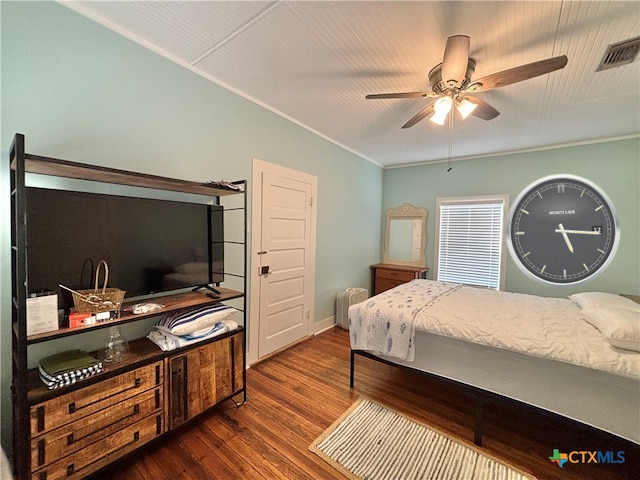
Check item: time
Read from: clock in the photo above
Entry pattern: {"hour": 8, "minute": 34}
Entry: {"hour": 5, "minute": 16}
